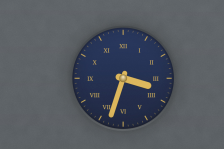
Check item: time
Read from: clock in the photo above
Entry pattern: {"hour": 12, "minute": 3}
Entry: {"hour": 3, "minute": 33}
